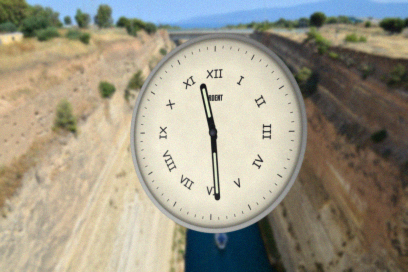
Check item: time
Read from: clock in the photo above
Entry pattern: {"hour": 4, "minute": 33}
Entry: {"hour": 11, "minute": 29}
